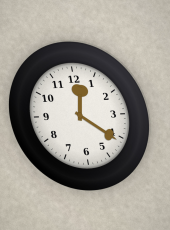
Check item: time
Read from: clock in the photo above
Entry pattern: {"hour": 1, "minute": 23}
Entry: {"hour": 12, "minute": 21}
